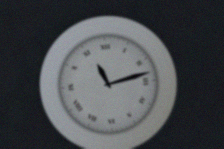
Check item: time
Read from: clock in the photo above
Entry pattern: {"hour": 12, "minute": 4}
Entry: {"hour": 11, "minute": 13}
